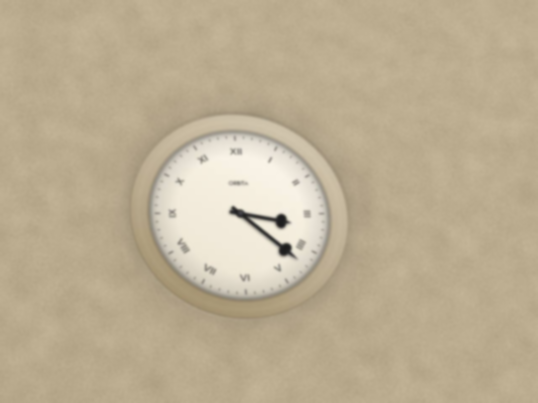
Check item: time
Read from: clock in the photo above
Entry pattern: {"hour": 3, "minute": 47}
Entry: {"hour": 3, "minute": 22}
